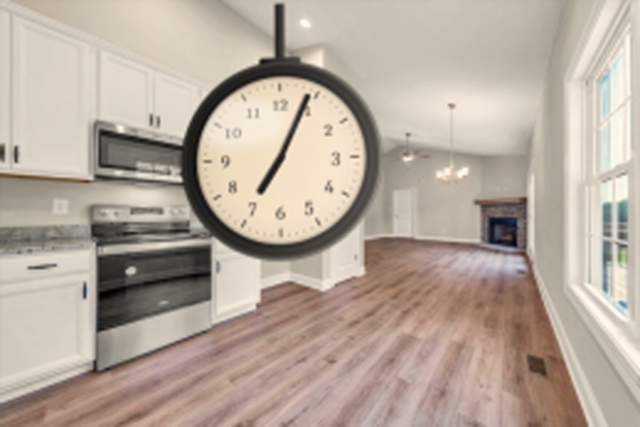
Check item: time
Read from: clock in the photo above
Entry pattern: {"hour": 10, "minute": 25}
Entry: {"hour": 7, "minute": 4}
